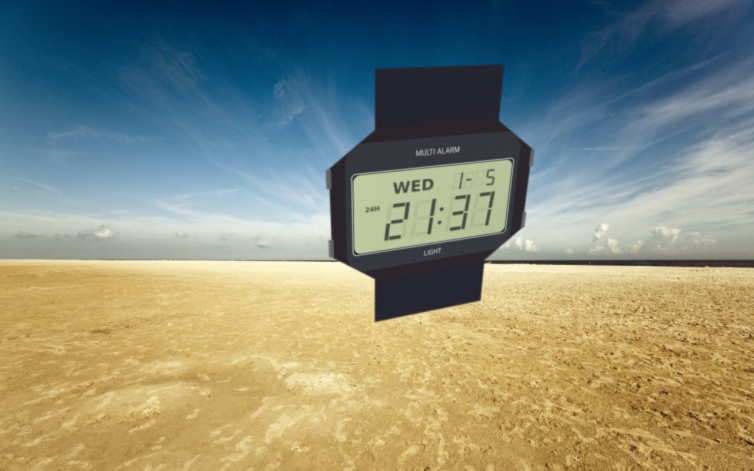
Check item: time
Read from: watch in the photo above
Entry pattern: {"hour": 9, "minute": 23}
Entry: {"hour": 21, "minute": 37}
